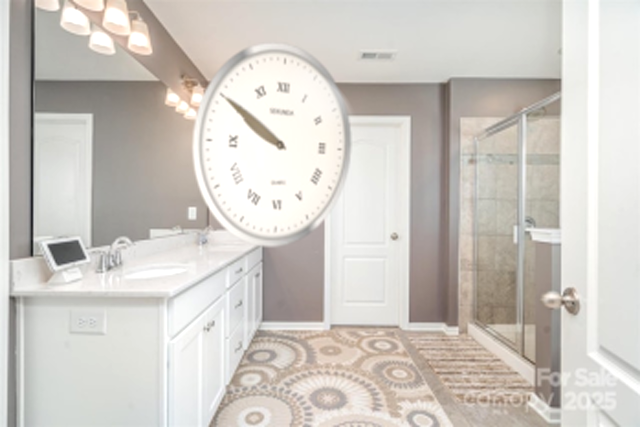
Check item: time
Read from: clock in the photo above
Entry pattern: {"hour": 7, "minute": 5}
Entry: {"hour": 9, "minute": 50}
